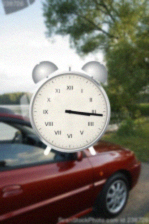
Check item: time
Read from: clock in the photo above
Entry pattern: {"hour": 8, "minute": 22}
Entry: {"hour": 3, "minute": 16}
